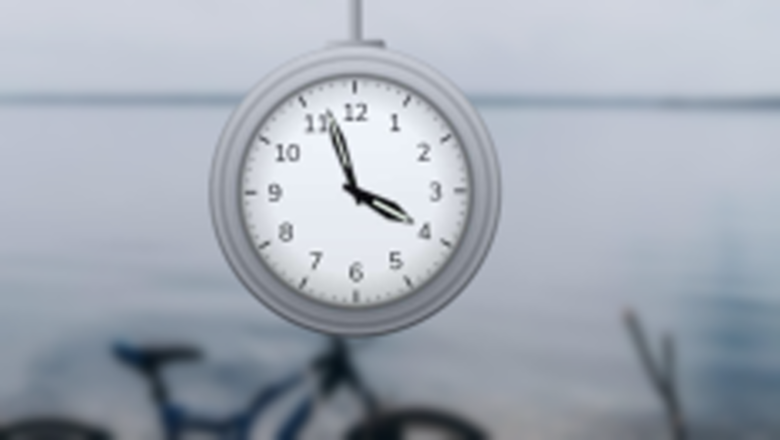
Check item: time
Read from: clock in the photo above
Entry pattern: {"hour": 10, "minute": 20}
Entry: {"hour": 3, "minute": 57}
